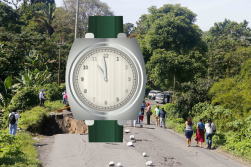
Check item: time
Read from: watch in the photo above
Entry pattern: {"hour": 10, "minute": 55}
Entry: {"hour": 10, "minute": 59}
